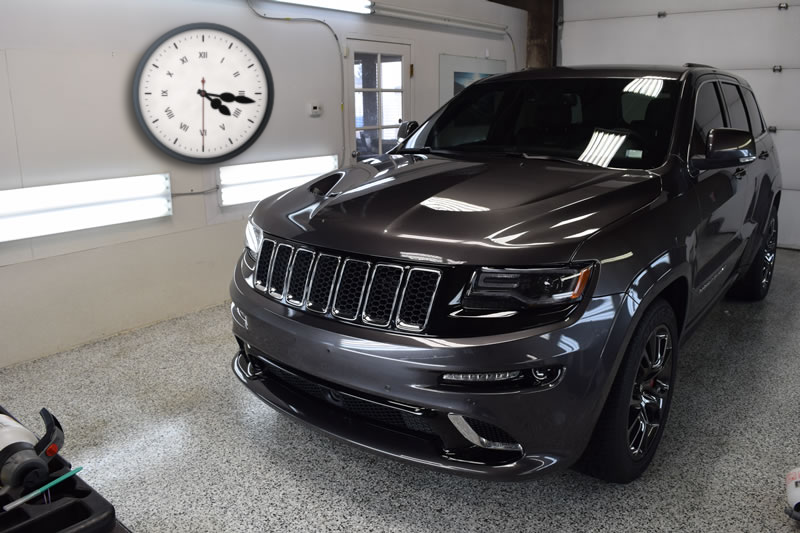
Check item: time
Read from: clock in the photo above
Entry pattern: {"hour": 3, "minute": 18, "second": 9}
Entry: {"hour": 4, "minute": 16, "second": 30}
